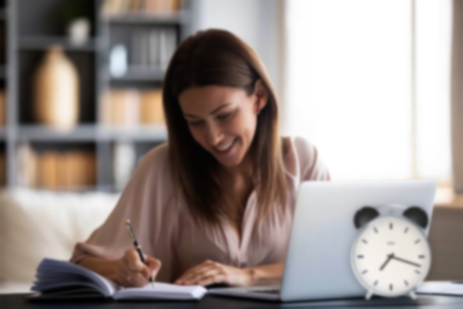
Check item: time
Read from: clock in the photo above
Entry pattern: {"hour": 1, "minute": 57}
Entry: {"hour": 7, "minute": 18}
